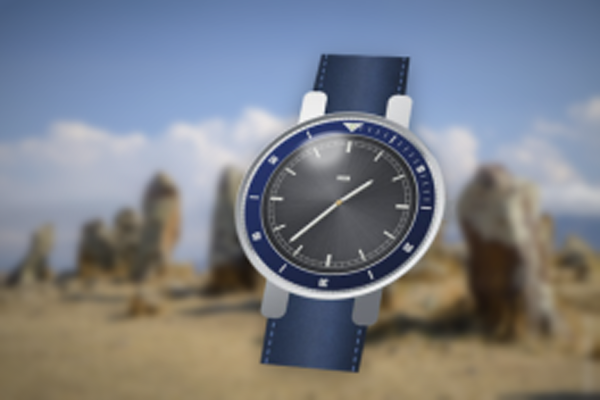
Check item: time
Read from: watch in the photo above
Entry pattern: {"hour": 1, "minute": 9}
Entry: {"hour": 1, "minute": 37}
